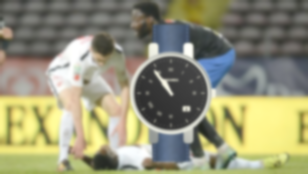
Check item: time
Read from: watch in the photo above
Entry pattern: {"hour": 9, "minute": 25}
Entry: {"hour": 10, "minute": 54}
